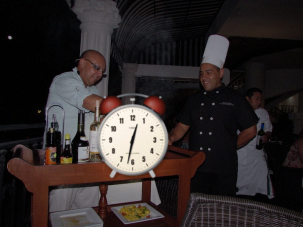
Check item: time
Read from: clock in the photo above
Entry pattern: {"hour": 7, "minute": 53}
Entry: {"hour": 12, "minute": 32}
